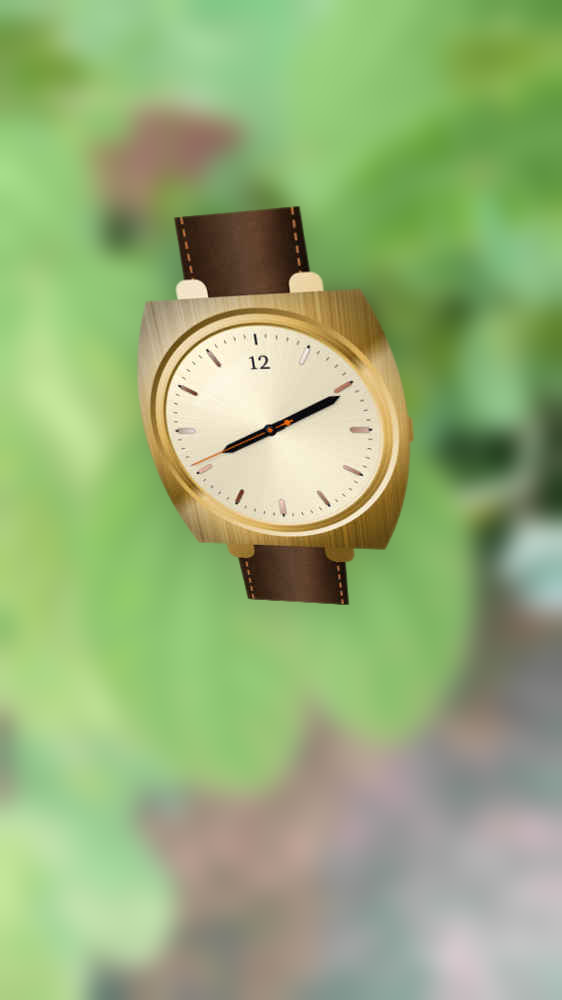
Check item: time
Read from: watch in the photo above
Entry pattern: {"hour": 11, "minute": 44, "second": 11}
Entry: {"hour": 8, "minute": 10, "second": 41}
